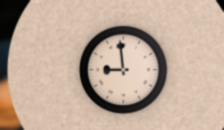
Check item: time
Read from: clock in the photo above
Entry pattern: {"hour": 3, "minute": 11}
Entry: {"hour": 8, "minute": 59}
